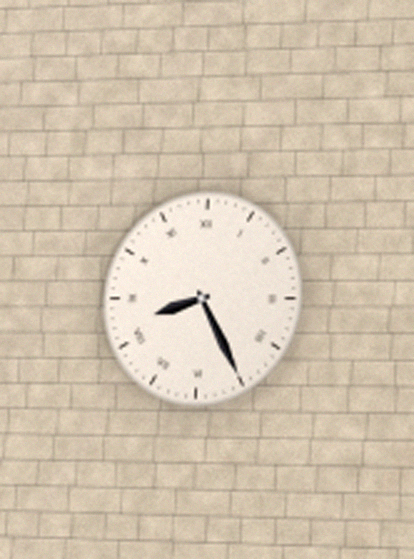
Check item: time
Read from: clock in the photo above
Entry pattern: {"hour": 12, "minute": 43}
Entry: {"hour": 8, "minute": 25}
